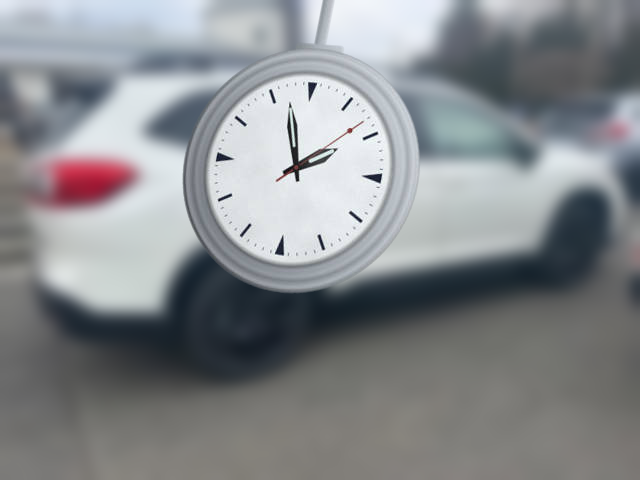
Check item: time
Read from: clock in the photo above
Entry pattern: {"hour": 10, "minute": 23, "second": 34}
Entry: {"hour": 1, "minute": 57, "second": 8}
